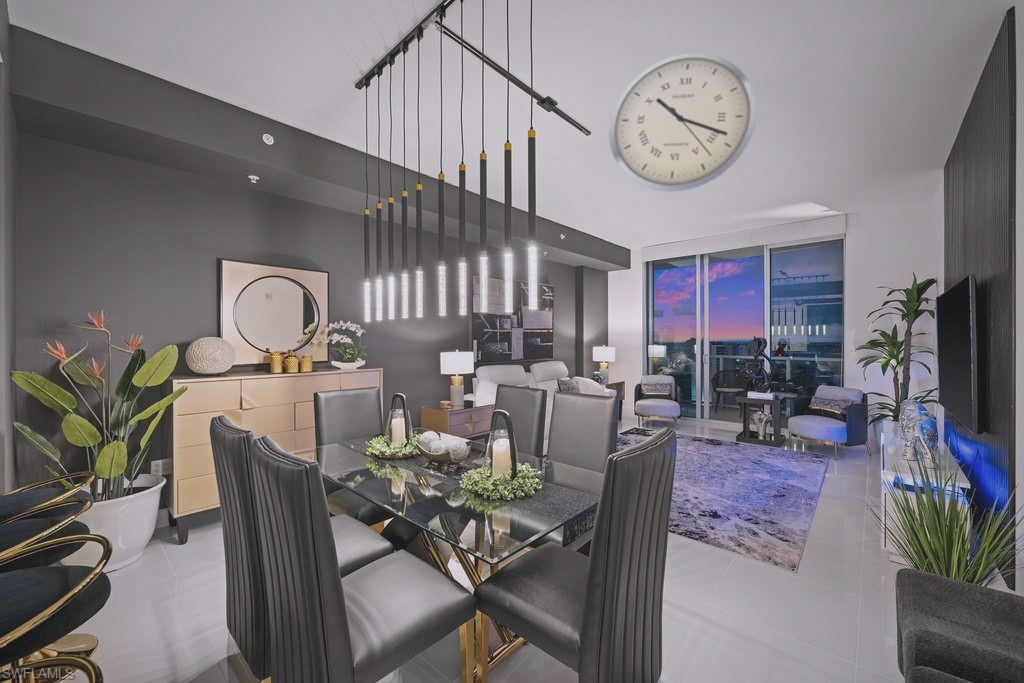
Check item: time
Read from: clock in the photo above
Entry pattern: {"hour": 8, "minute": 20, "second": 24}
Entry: {"hour": 10, "minute": 18, "second": 23}
